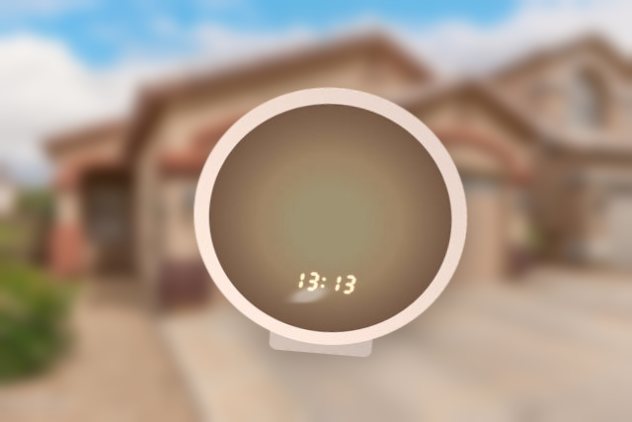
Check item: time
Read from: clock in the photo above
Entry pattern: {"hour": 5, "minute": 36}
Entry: {"hour": 13, "minute": 13}
